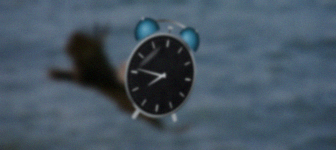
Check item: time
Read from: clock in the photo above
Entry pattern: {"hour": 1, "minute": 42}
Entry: {"hour": 7, "minute": 46}
